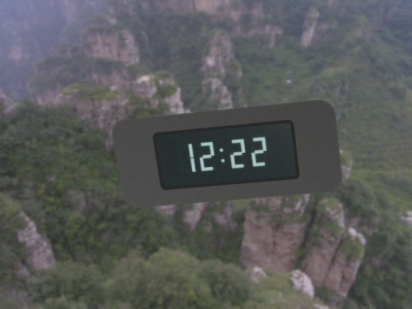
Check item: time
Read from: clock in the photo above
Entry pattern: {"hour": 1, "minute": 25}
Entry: {"hour": 12, "minute": 22}
